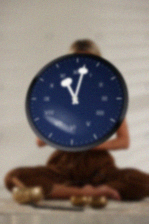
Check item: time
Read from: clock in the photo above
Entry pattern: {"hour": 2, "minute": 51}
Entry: {"hour": 11, "minute": 2}
